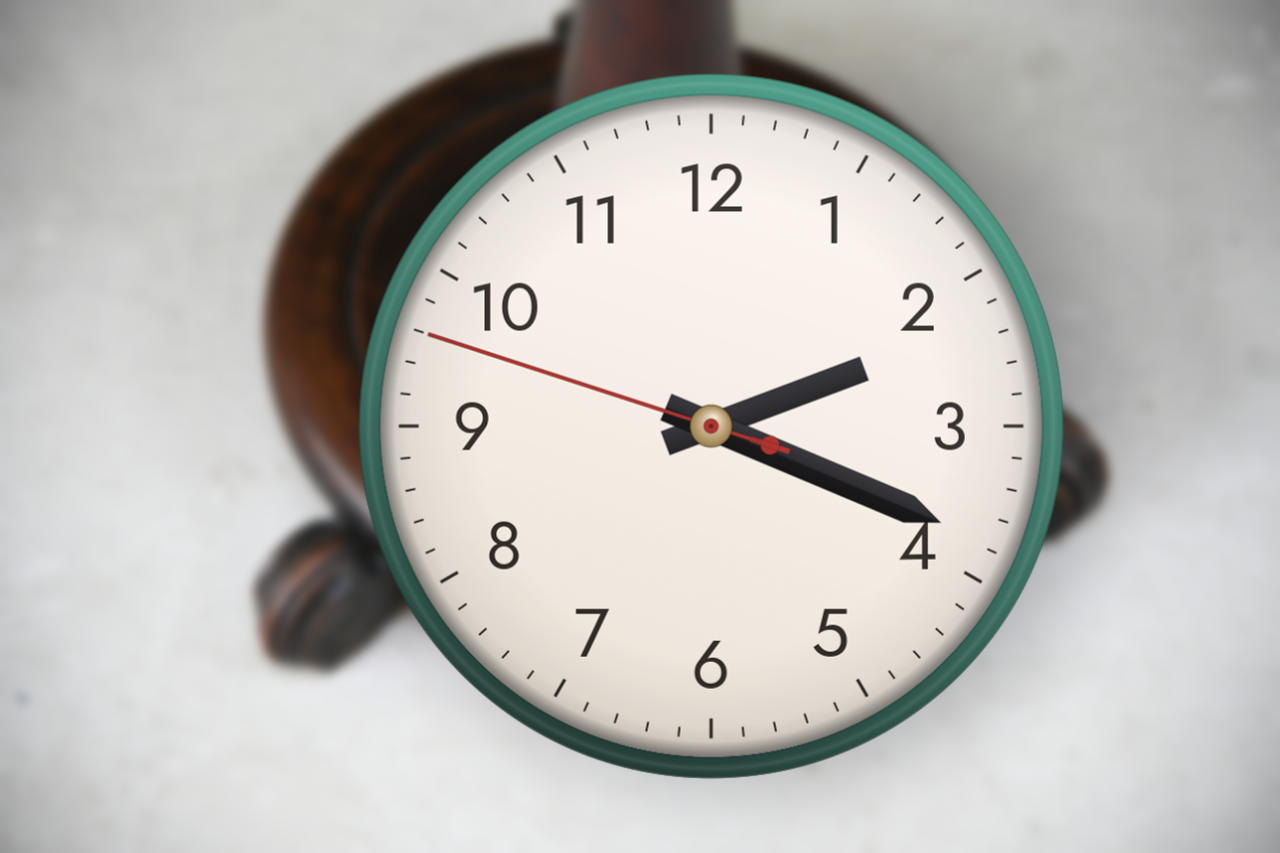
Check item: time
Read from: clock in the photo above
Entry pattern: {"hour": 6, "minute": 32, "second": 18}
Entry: {"hour": 2, "minute": 18, "second": 48}
